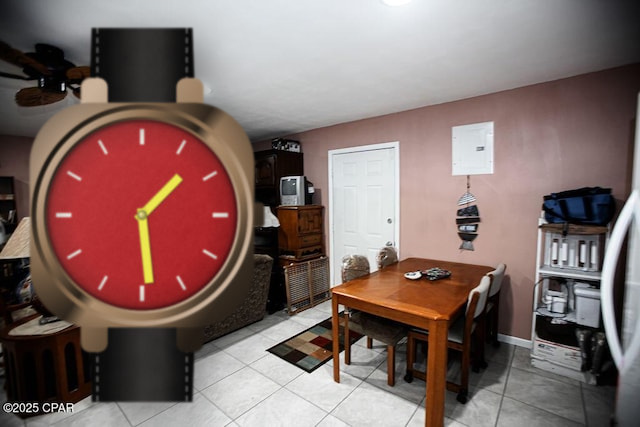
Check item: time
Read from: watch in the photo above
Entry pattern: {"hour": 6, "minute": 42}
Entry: {"hour": 1, "minute": 29}
